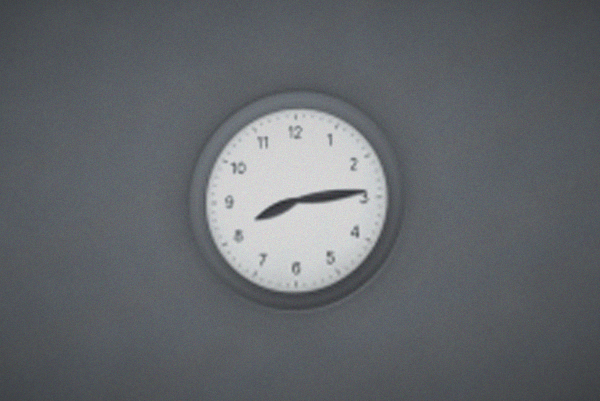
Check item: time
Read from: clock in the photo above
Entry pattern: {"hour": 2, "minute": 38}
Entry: {"hour": 8, "minute": 14}
